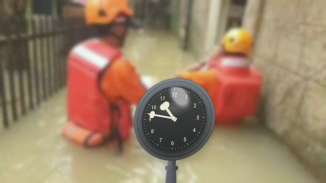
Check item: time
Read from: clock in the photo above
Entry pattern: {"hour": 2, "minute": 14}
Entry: {"hour": 10, "minute": 47}
